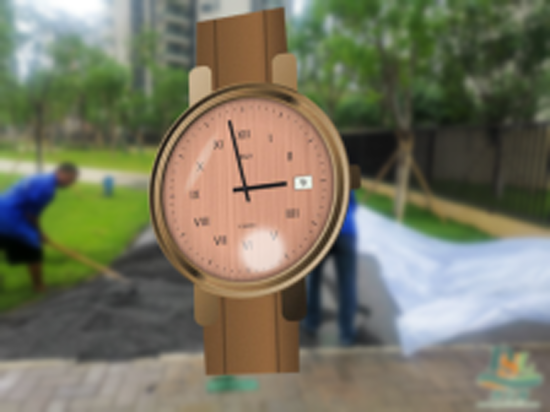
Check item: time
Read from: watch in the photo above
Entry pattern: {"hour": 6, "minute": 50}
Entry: {"hour": 2, "minute": 58}
